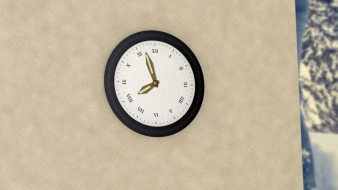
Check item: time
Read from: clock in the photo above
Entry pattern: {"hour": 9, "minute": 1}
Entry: {"hour": 7, "minute": 57}
